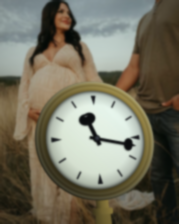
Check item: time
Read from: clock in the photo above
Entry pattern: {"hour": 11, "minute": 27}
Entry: {"hour": 11, "minute": 17}
